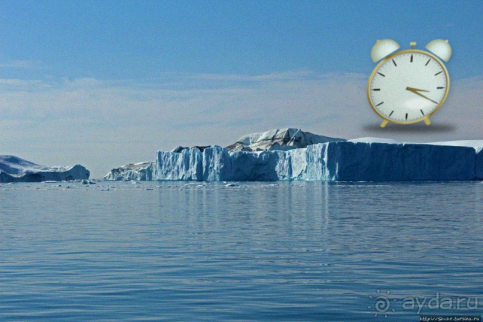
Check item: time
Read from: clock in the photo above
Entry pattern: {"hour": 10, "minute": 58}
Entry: {"hour": 3, "minute": 20}
